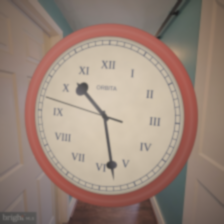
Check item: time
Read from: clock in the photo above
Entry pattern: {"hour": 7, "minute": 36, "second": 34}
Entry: {"hour": 10, "minute": 27, "second": 47}
